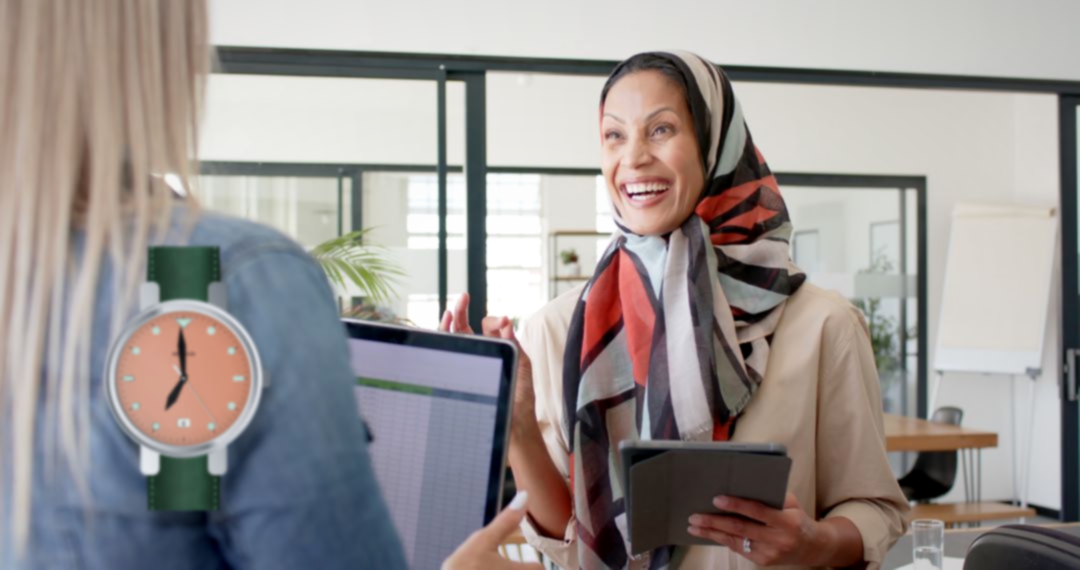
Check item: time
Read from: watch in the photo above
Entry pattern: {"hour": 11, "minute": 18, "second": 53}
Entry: {"hour": 6, "minute": 59, "second": 24}
